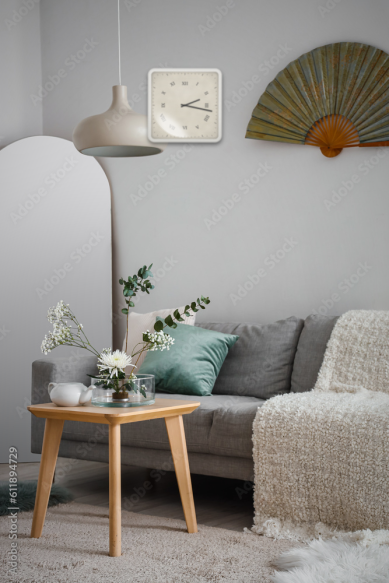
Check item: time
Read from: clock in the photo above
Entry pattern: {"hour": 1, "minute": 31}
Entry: {"hour": 2, "minute": 17}
